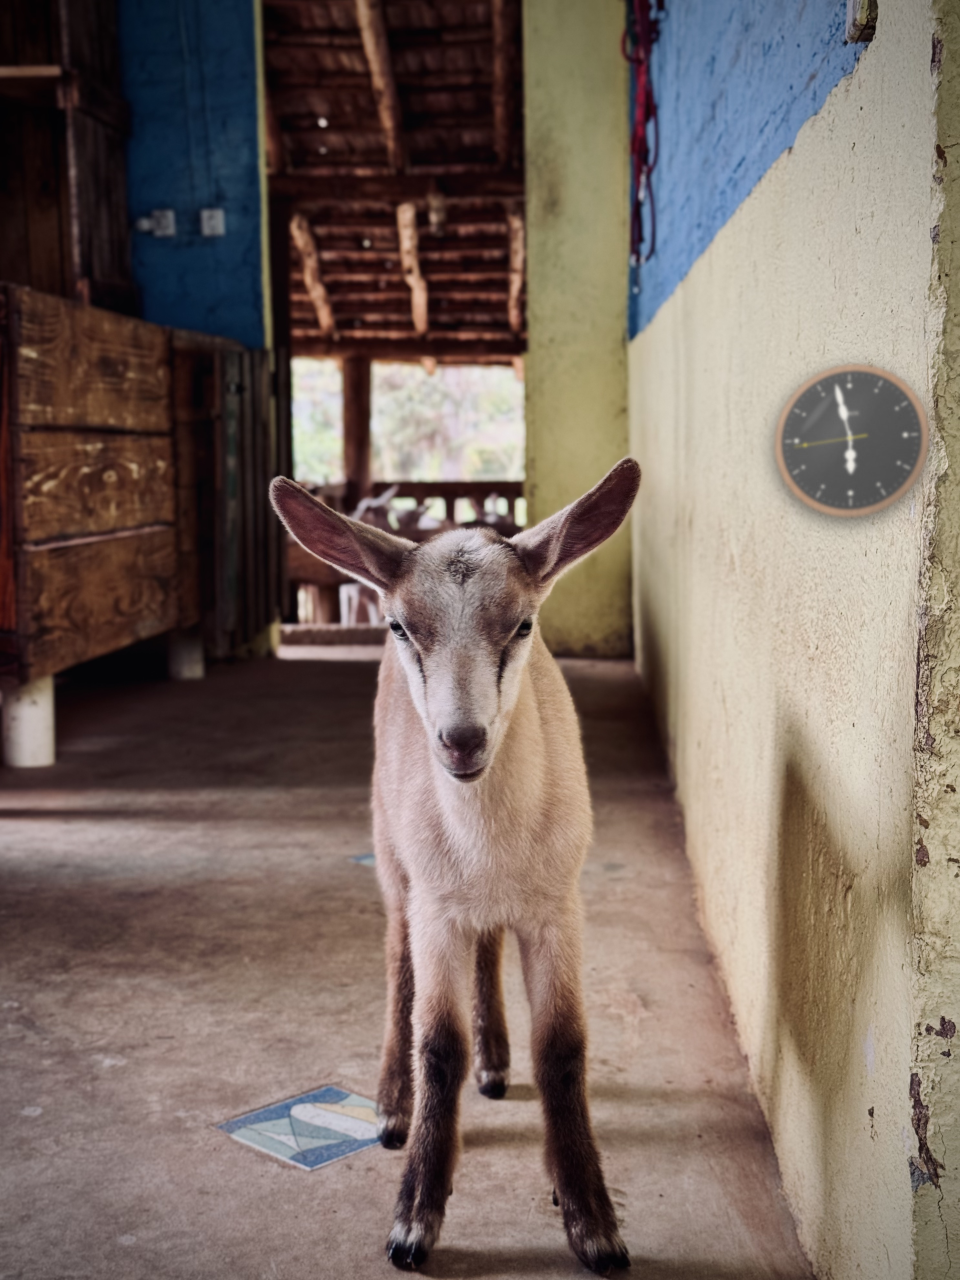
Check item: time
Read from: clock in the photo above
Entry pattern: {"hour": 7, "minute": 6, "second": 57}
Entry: {"hour": 5, "minute": 57, "second": 44}
